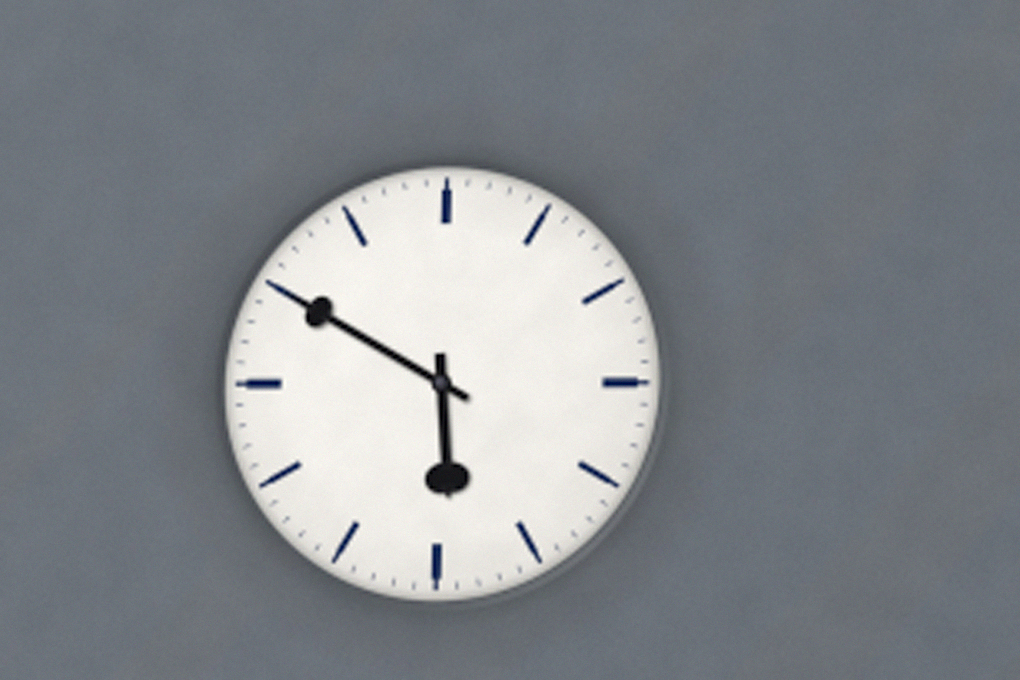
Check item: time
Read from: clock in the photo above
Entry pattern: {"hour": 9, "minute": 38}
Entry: {"hour": 5, "minute": 50}
